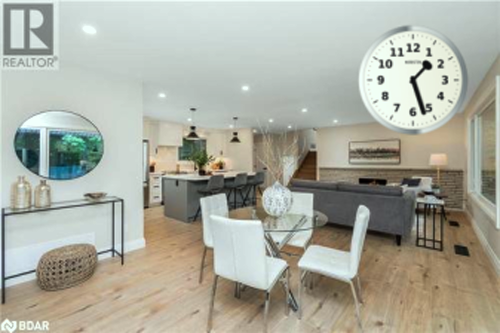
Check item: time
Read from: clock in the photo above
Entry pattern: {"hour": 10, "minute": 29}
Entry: {"hour": 1, "minute": 27}
